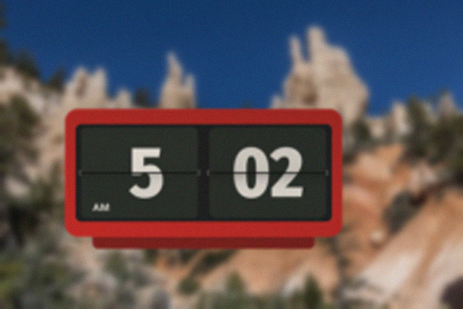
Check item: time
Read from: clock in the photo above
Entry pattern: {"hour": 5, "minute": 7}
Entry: {"hour": 5, "minute": 2}
